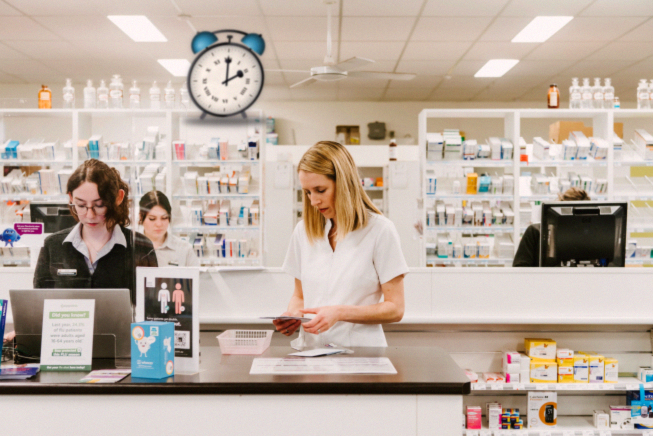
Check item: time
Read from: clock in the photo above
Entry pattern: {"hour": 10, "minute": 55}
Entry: {"hour": 2, "minute": 0}
